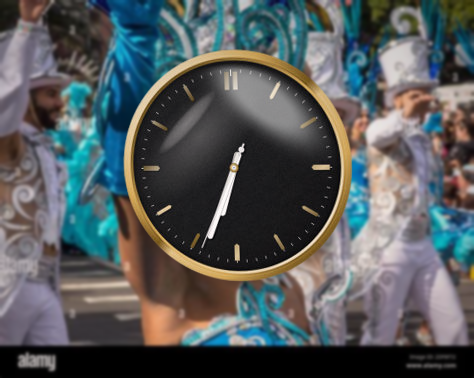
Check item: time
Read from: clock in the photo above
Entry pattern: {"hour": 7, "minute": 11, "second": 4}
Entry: {"hour": 6, "minute": 33, "second": 34}
